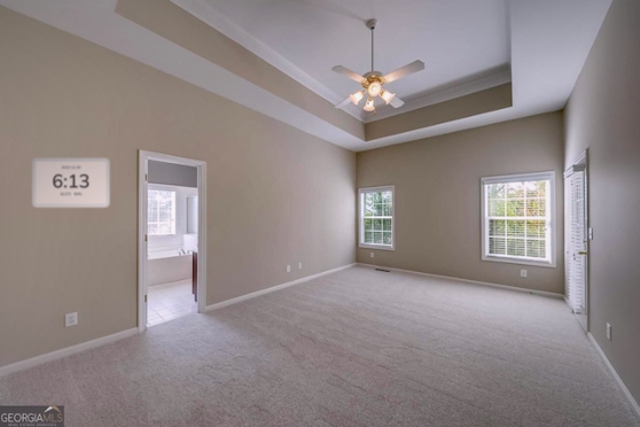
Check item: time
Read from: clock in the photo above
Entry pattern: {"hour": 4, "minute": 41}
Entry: {"hour": 6, "minute": 13}
